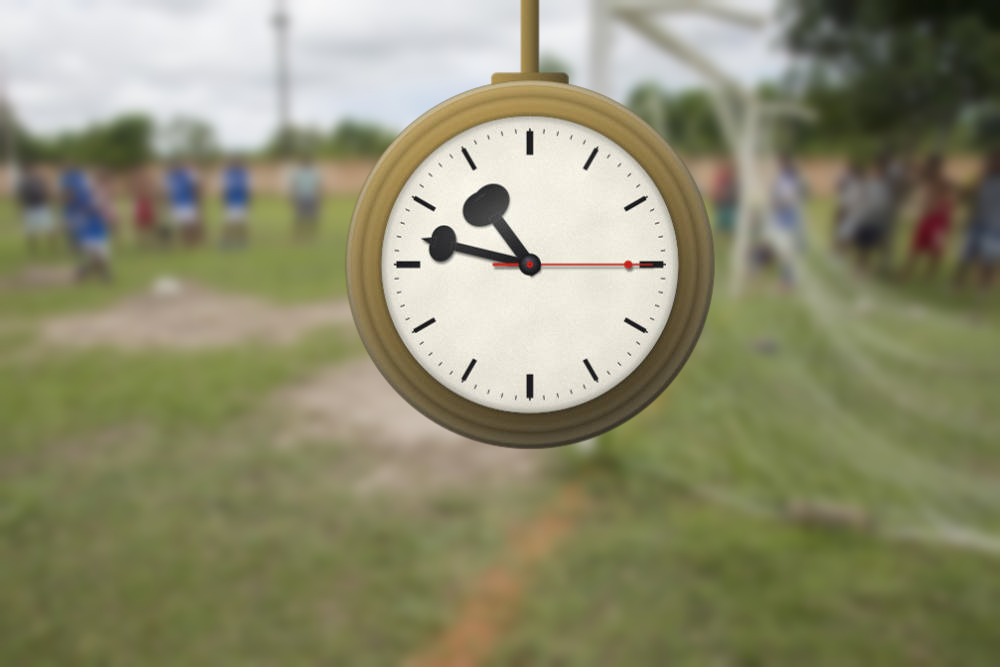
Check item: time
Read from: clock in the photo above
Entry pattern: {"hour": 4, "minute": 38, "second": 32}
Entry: {"hour": 10, "minute": 47, "second": 15}
